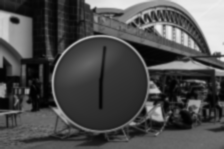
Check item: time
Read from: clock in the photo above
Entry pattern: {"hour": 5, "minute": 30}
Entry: {"hour": 6, "minute": 1}
